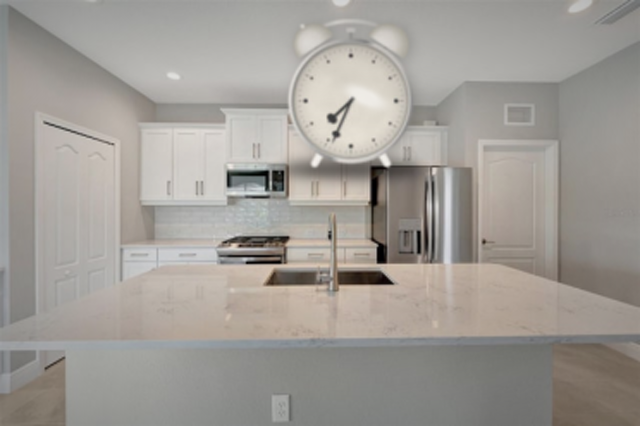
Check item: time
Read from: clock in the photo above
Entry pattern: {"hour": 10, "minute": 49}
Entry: {"hour": 7, "minute": 34}
